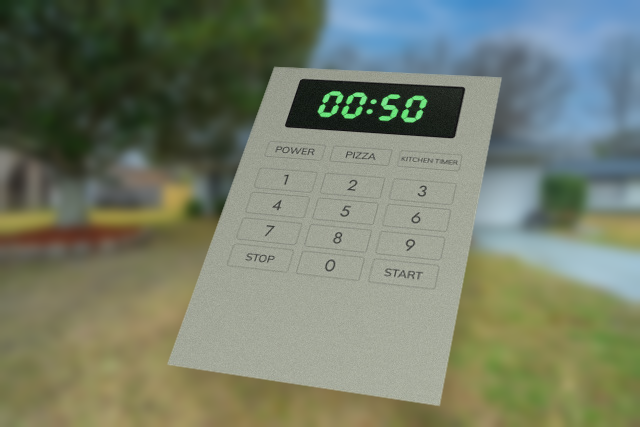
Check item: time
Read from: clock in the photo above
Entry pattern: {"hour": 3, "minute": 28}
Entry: {"hour": 0, "minute": 50}
